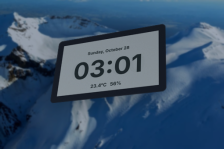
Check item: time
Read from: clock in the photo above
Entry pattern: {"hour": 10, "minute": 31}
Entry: {"hour": 3, "minute": 1}
